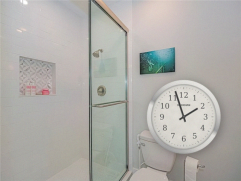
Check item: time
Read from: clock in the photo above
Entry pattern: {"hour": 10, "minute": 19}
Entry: {"hour": 1, "minute": 57}
